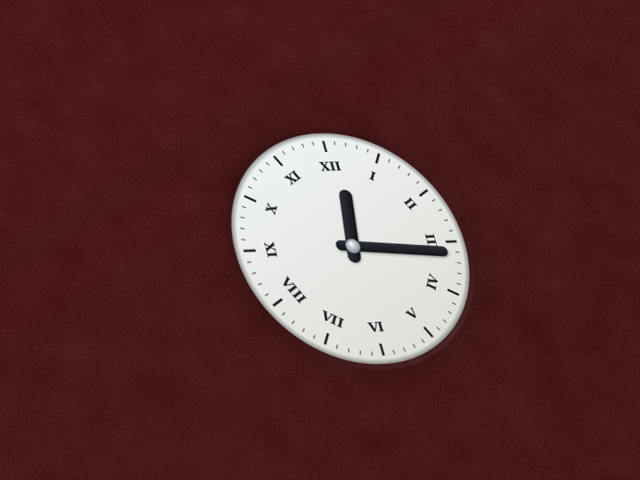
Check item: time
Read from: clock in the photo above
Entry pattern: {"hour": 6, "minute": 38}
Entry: {"hour": 12, "minute": 16}
